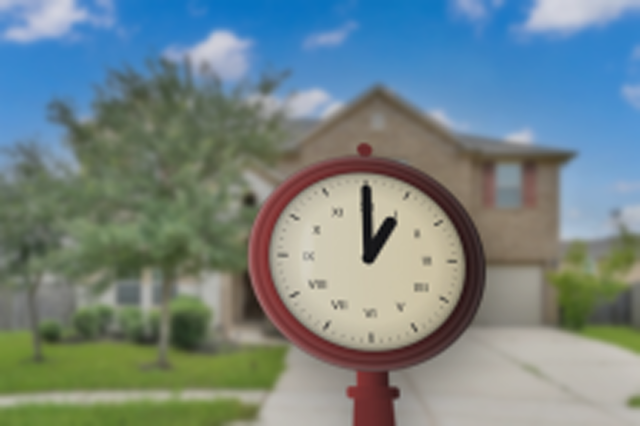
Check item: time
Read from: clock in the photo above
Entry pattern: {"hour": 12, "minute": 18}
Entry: {"hour": 1, "minute": 0}
